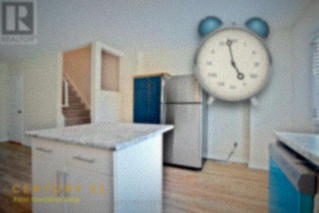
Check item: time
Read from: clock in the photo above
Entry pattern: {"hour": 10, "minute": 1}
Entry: {"hour": 4, "minute": 58}
